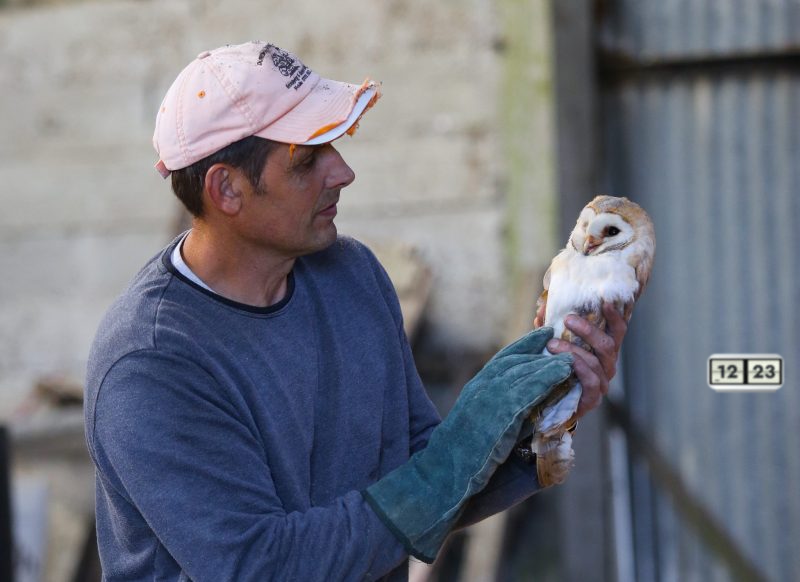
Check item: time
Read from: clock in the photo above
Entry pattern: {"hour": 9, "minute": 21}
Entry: {"hour": 12, "minute": 23}
